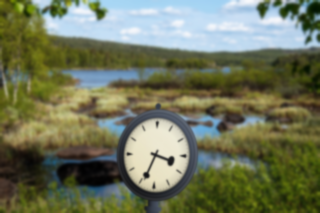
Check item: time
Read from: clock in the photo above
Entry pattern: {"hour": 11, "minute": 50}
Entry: {"hour": 3, "minute": 34}
